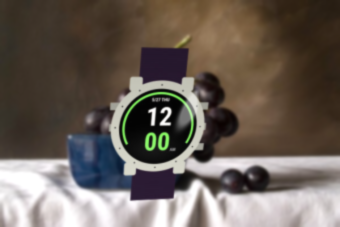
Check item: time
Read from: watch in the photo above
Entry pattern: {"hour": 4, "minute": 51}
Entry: {"hour": 12, "minute": 0}
